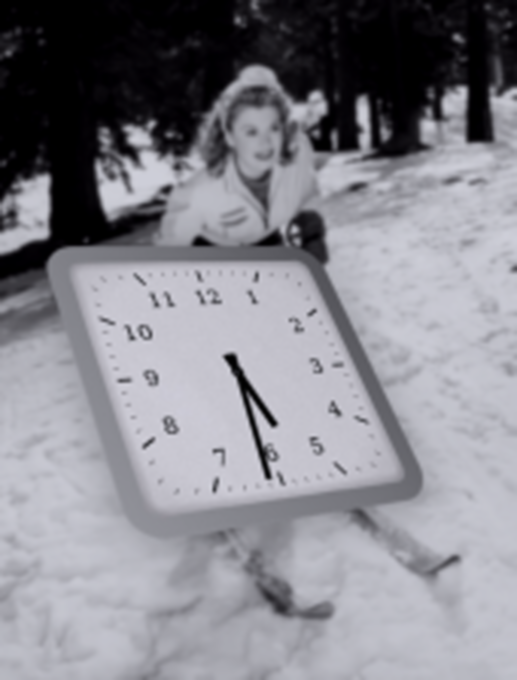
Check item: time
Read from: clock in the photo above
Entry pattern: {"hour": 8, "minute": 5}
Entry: {"hour": 5, "minute": 31}
